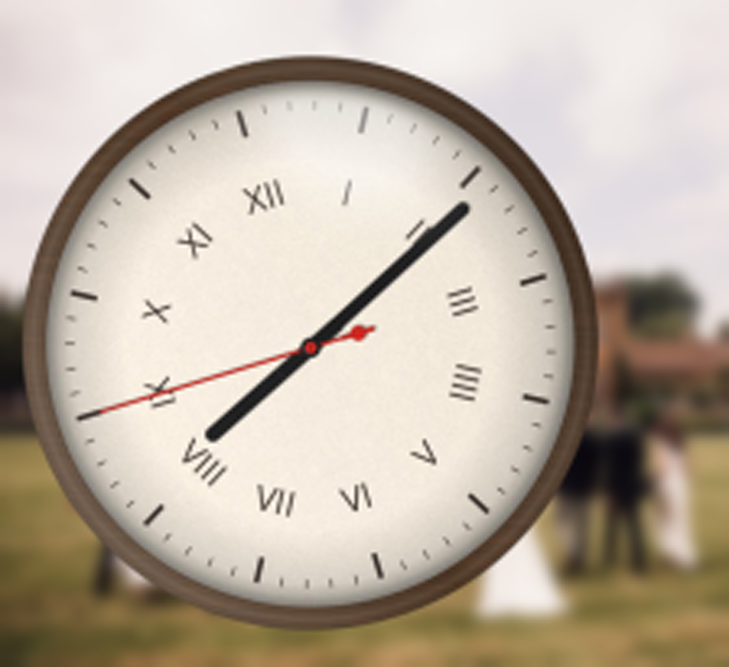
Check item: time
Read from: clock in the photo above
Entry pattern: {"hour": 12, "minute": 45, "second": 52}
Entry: {"hour": 8, "minute": 10, "second": 45}
